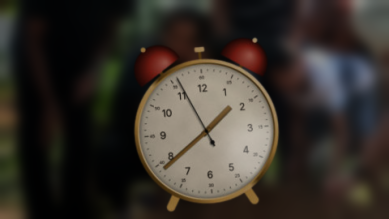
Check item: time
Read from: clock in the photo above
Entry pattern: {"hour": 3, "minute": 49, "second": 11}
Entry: {"hour": 1, "minute": 38, "second": 56}
